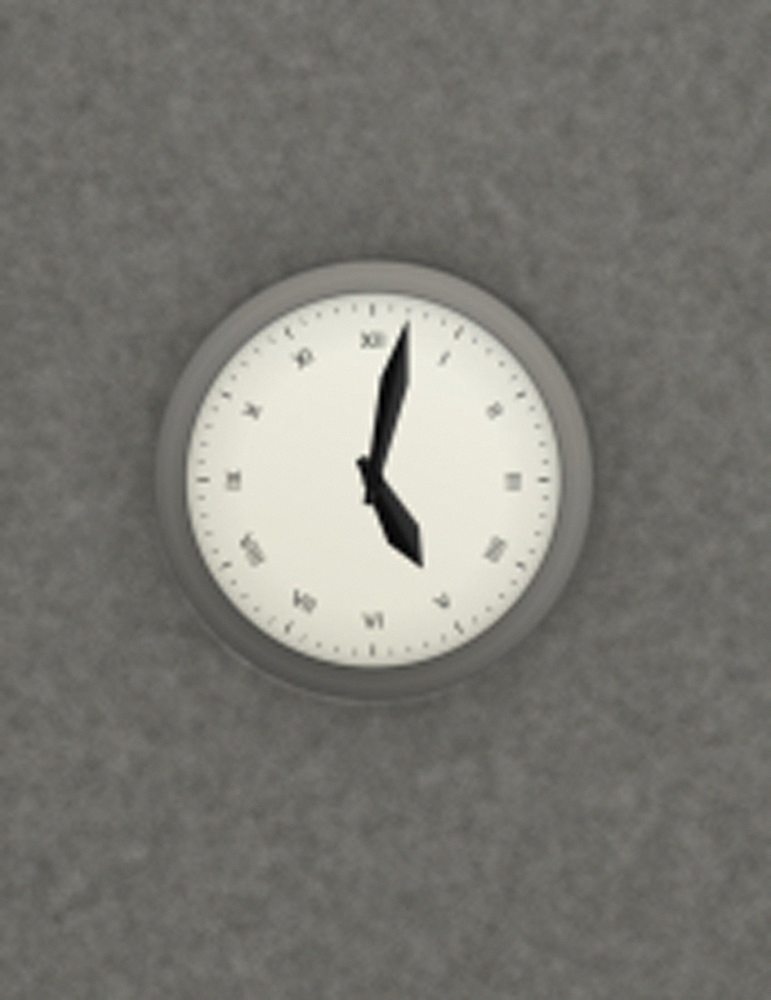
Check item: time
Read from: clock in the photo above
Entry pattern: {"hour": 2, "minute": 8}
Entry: {"hour": 5, "minute": 2}
